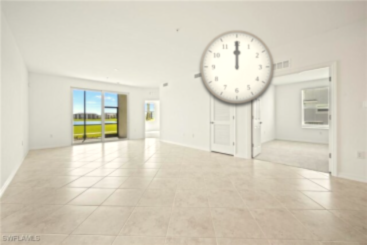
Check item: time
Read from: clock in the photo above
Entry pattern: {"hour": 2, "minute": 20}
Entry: {"hour": 12, "minute": 0}
